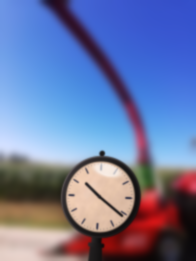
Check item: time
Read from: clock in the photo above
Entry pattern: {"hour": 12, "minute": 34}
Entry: {"hour": 10, "minute": 21}
